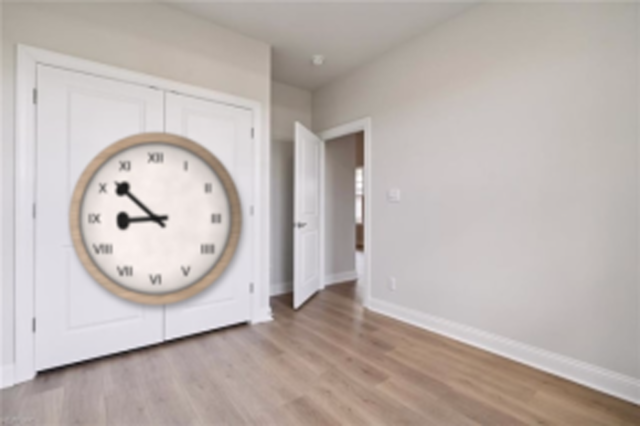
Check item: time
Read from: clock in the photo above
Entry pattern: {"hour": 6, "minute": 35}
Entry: {"hour": 8, "minute": 52}
